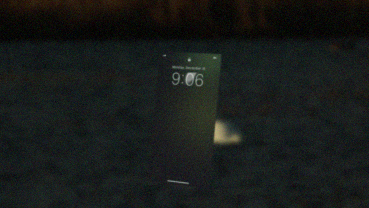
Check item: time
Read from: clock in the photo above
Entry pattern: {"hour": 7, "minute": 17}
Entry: {"hour": 9, "minute": 6}
